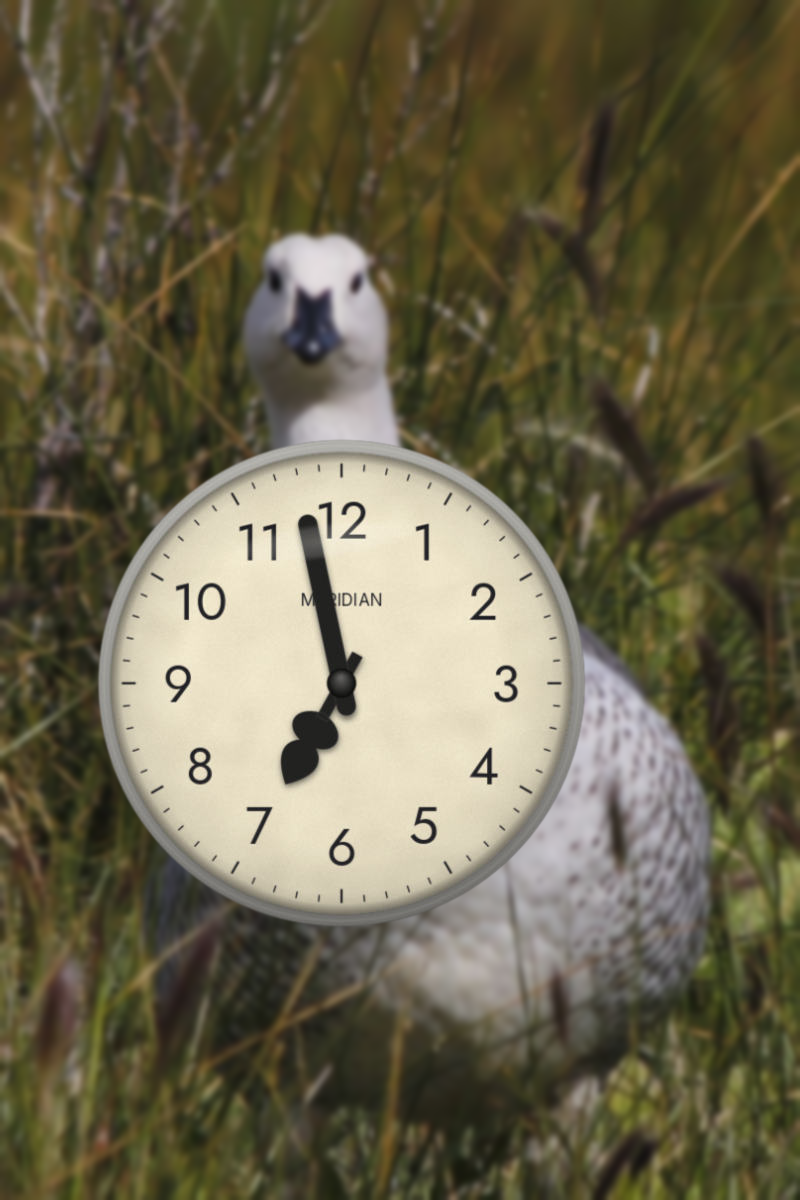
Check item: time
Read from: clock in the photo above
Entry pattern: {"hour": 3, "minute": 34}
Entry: {"hour": 6, "minute": 58}
